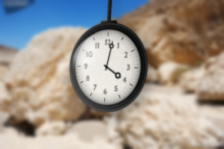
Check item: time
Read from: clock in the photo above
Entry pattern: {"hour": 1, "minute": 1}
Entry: {"hour": 4, "minute": 2}
